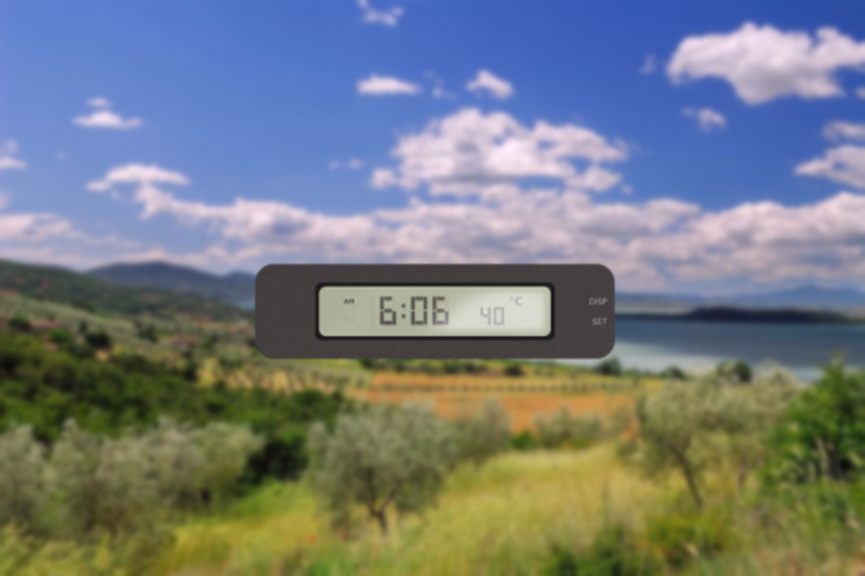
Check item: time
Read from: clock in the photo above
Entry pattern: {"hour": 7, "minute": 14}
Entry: {"hour": 6, "minute": 6}
